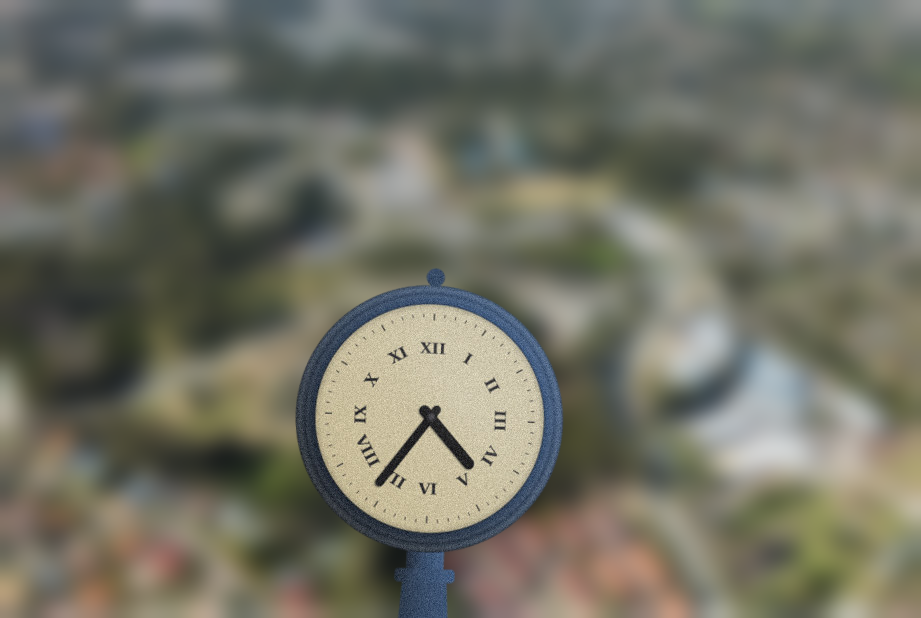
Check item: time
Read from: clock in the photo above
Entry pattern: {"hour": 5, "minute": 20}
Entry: {"hour": 4, "minute": 36}
